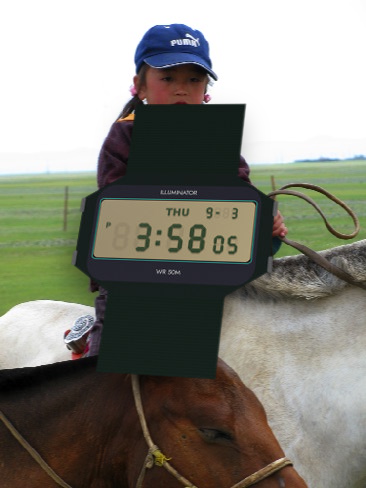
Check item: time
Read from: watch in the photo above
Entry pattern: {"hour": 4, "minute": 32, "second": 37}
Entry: {"hour": 3, "minute": 58, "second": 5}
